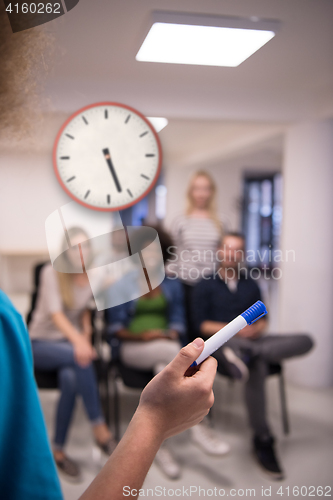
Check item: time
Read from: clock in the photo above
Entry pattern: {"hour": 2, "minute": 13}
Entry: {"hour": 5, "minute": 27}
